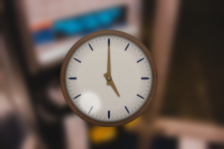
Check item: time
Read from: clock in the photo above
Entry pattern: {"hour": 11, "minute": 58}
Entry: {"hour": 5, "minute": 0}
